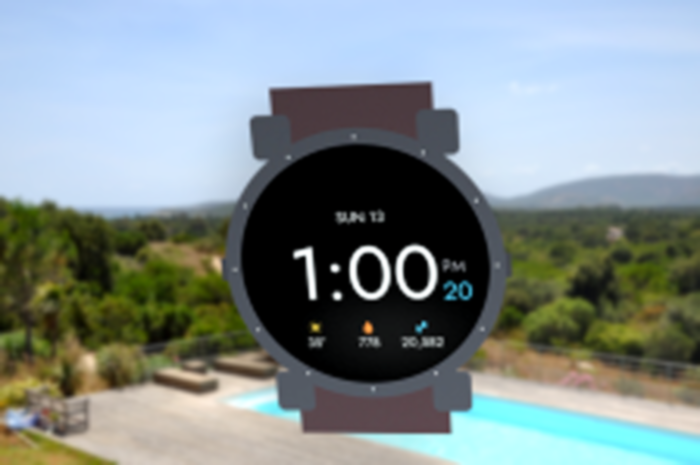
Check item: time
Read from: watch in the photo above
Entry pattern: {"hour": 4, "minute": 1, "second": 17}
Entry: {"hour": 1, "minute": 0, "second": 20}
